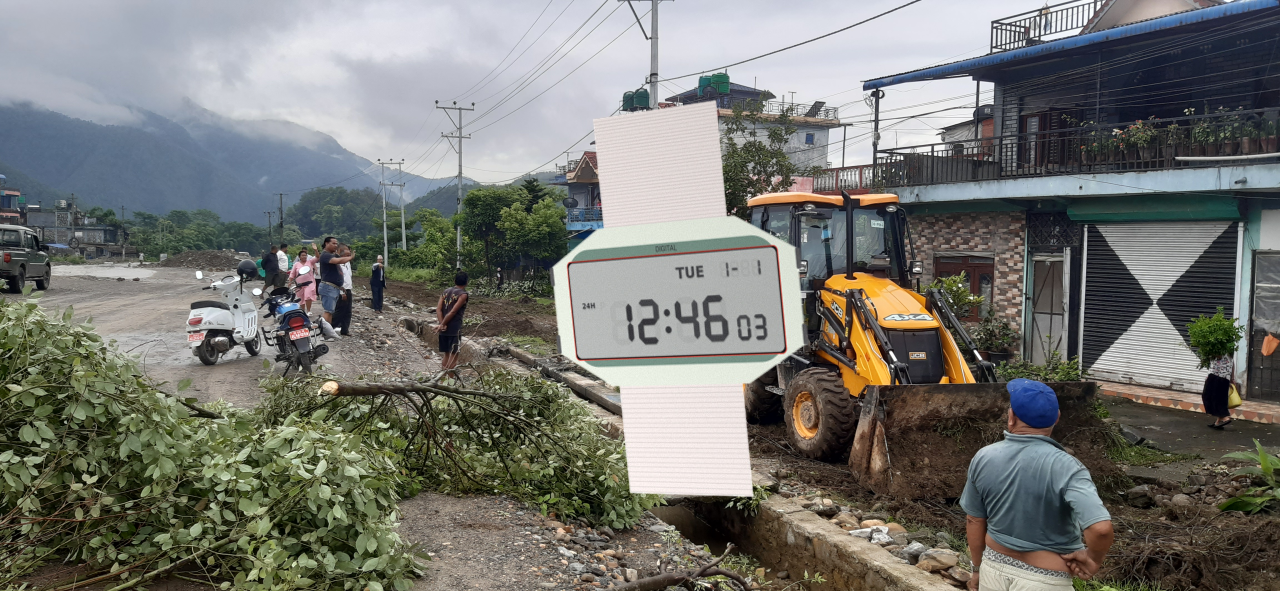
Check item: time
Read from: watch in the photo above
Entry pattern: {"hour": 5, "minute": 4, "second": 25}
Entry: {"hour": 12, "minute": 46, "second": 3}
